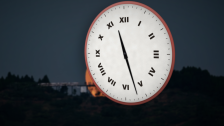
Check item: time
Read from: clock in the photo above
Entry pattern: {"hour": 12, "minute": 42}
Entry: {"hour": 11, "minute": 27}
